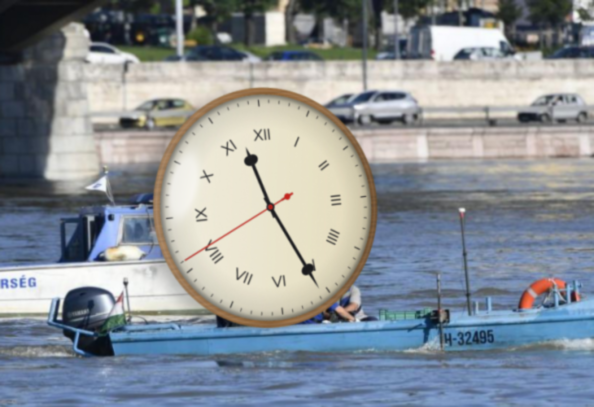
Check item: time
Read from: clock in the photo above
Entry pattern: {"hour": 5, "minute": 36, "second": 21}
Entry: {"hour": 11, "minute": 25, "second": 41}
